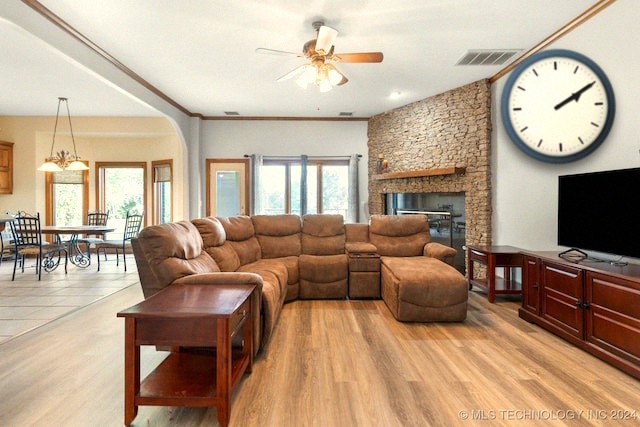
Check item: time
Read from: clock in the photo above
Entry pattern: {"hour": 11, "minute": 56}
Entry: {"hour": 2, "minute": 10}
